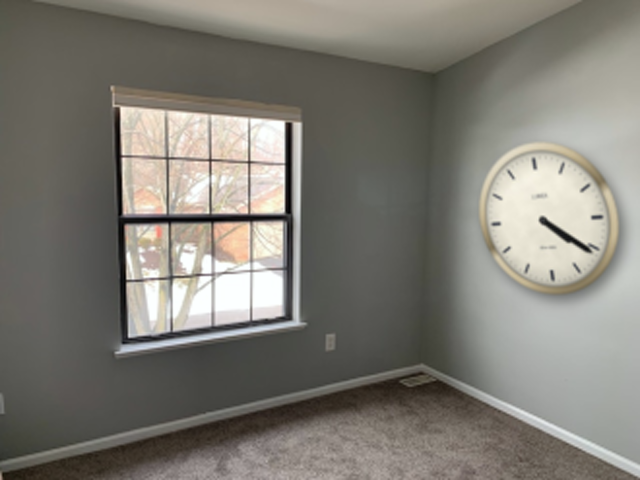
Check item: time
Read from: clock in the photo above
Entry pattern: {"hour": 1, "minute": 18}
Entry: {"hour": 4, "minute": 21}
